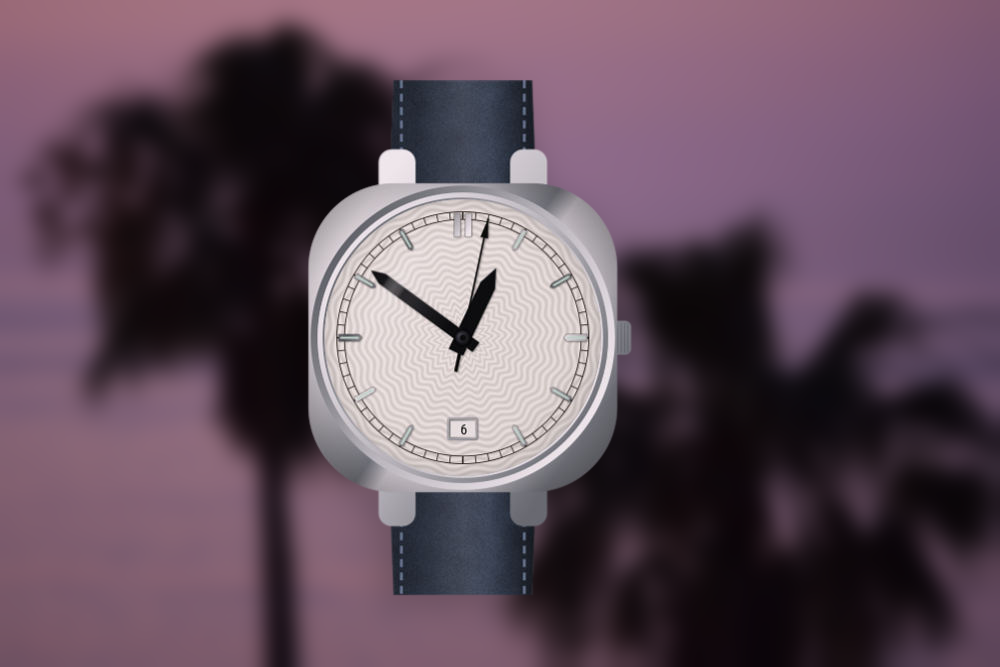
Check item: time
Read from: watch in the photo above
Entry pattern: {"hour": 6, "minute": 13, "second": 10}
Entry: {"hour": 12, "minute": 51, "second": 2}
